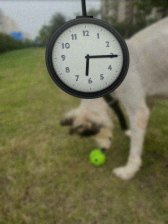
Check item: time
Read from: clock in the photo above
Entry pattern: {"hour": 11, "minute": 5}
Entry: {"hour": 6, "minute": 15}
